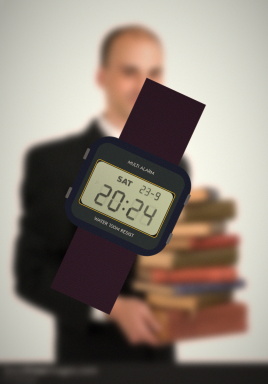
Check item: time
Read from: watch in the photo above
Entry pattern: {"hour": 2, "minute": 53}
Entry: {"hour": 20, "minute": 24}
